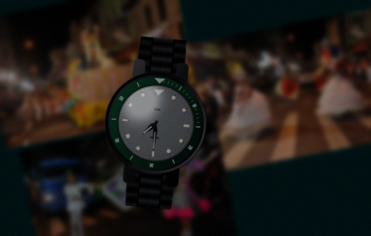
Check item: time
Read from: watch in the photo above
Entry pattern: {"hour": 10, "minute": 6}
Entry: {"hour": 7, "minute": 30}
